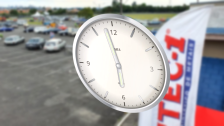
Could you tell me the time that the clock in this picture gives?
5:58
